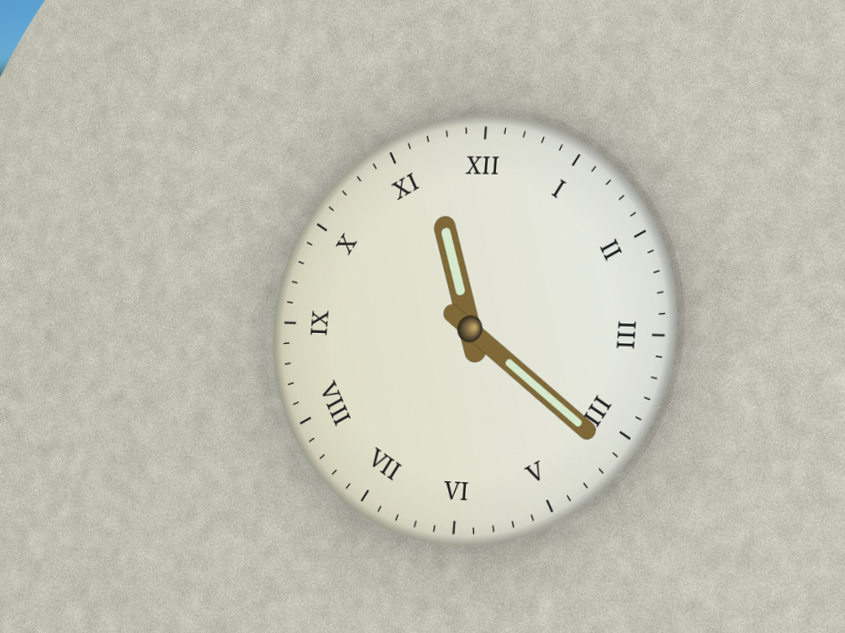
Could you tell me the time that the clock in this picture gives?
11:21
